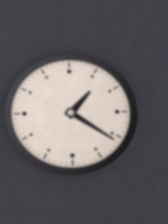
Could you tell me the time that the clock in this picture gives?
1:21
